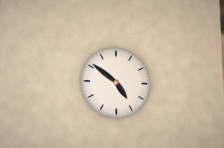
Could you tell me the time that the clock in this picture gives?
4:51
